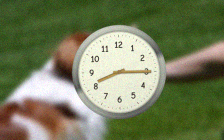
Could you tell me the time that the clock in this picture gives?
8:15
